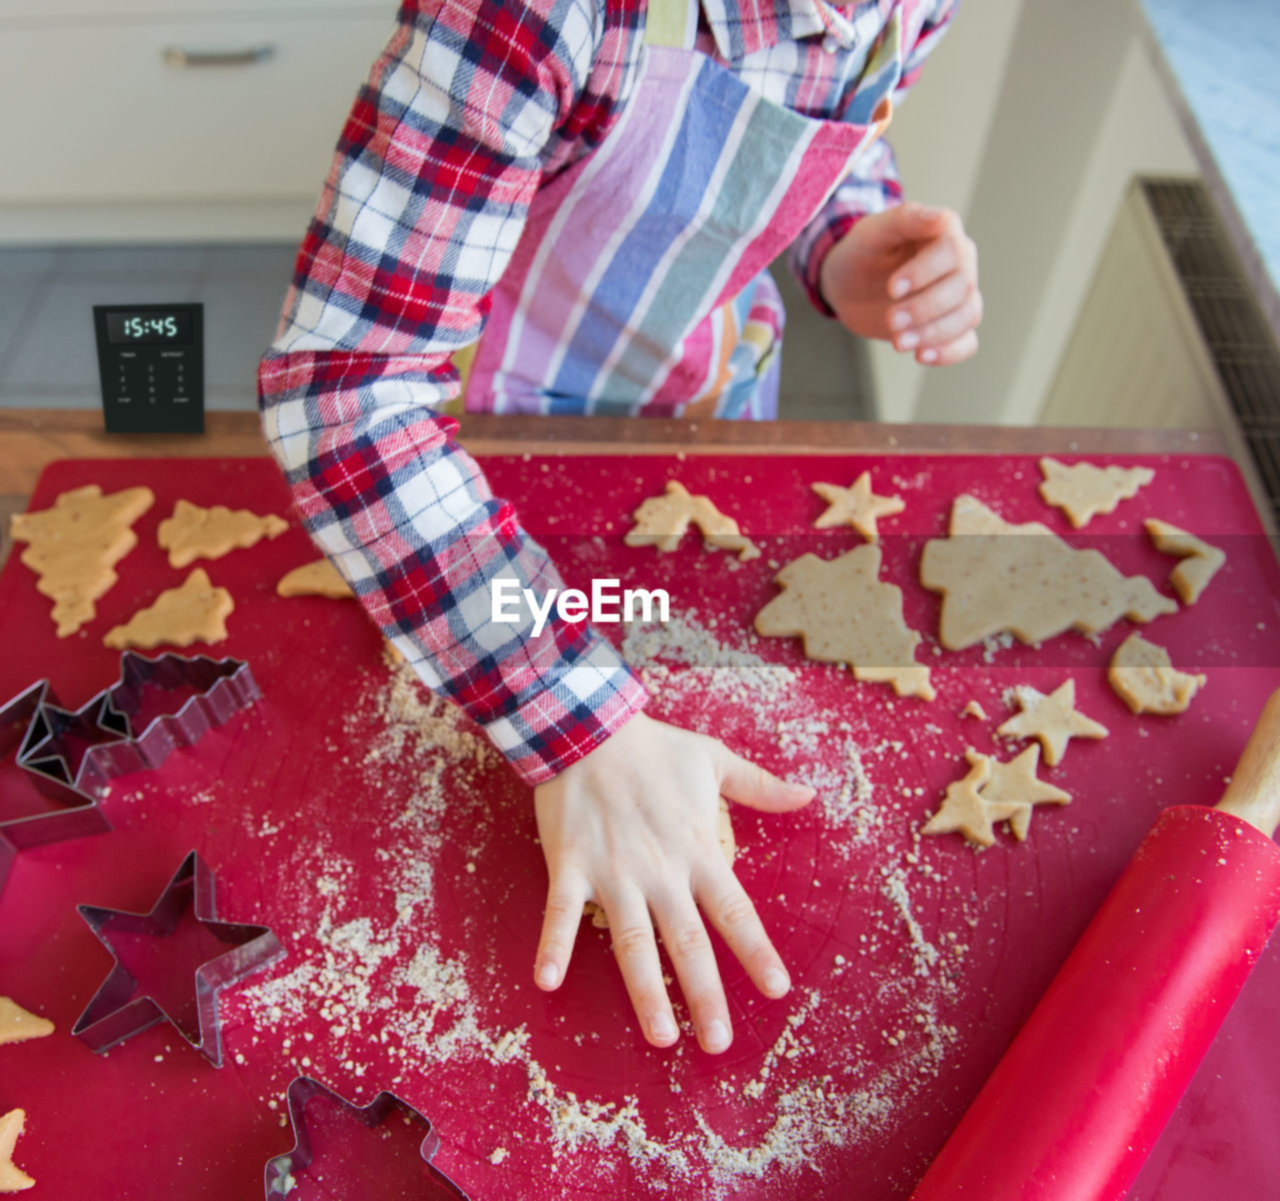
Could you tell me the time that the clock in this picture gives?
15:45
